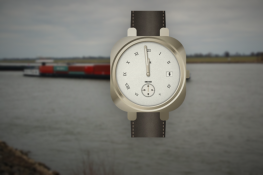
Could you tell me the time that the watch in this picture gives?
11:59
